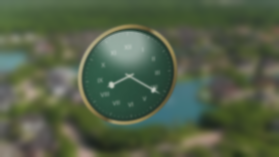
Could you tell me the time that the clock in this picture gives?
8:21
